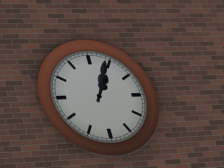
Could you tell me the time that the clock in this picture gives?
1:04
